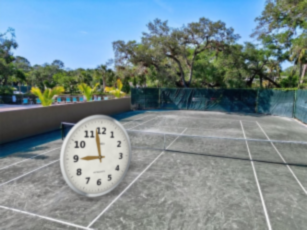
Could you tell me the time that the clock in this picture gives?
8:58
